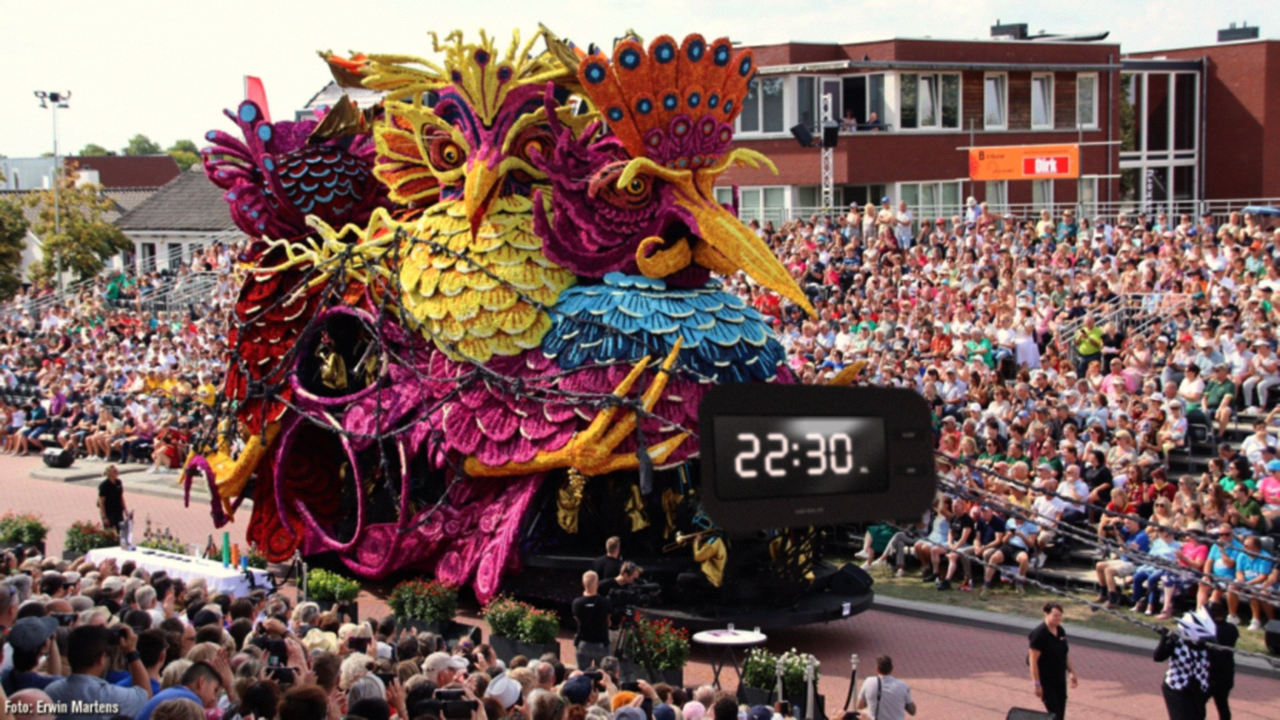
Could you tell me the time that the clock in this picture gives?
22:30
